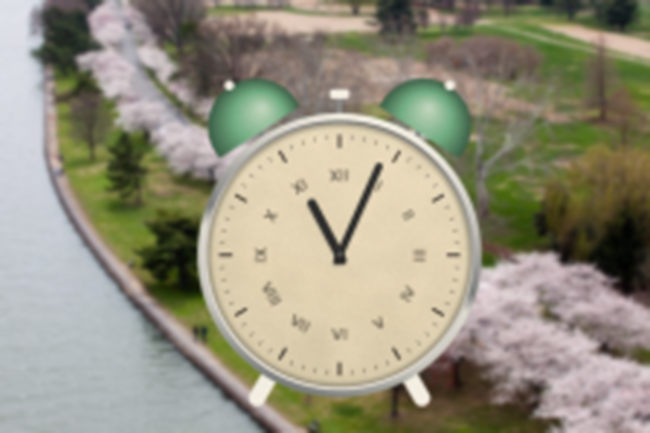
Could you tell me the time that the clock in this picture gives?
11:04
